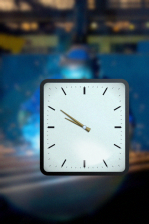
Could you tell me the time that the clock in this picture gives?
9:51
